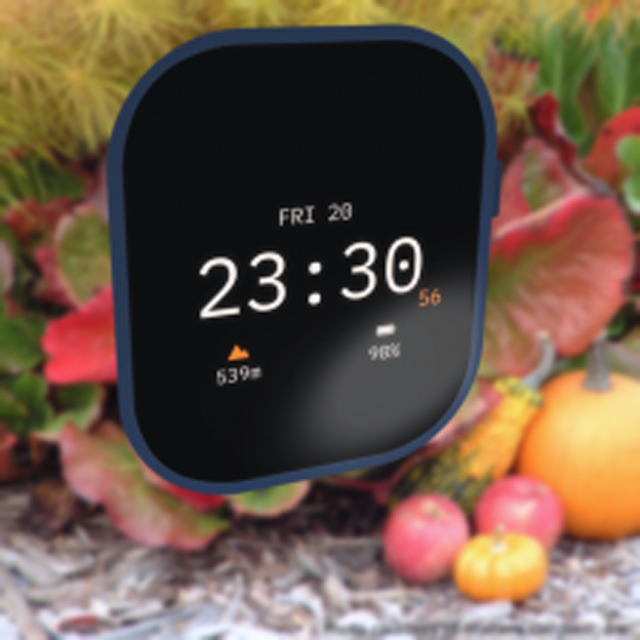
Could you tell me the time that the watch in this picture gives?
23:30:56
